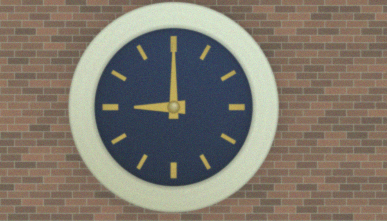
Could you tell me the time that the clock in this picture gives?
9:00
